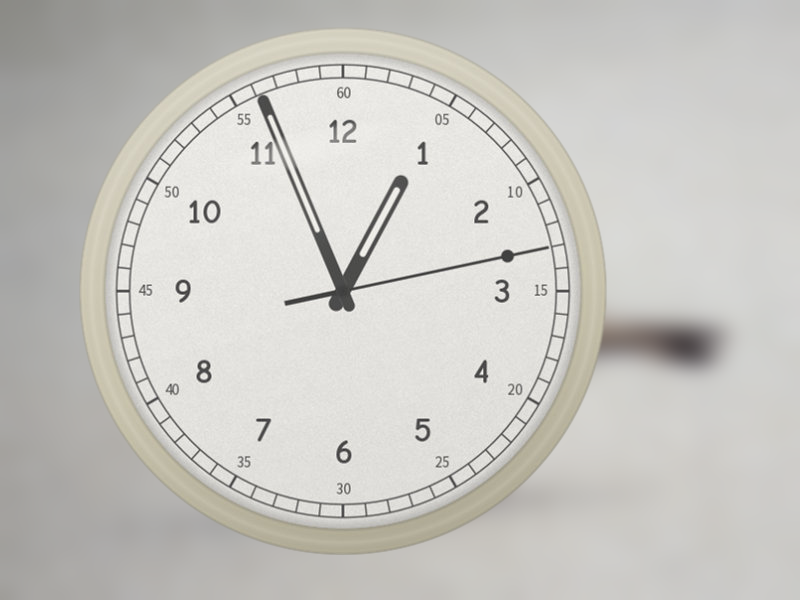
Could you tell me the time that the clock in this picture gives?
12:56:13
